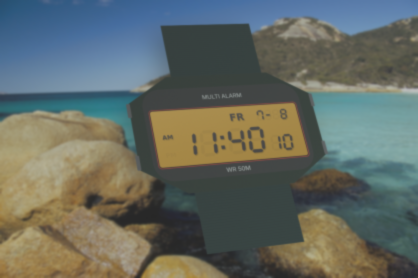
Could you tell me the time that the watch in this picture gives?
11:40:10
